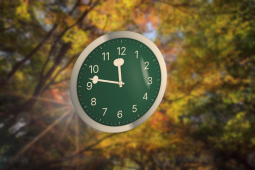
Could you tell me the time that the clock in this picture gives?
11:47
